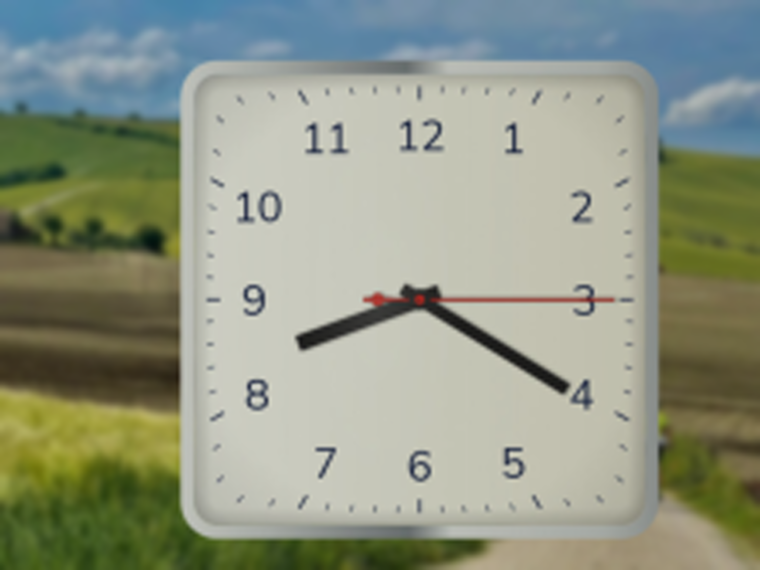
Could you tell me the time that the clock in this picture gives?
8:20:15
